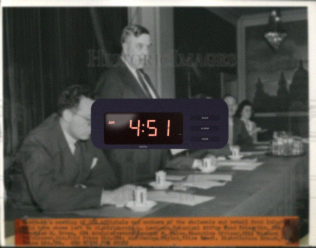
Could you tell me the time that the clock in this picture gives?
4:51
